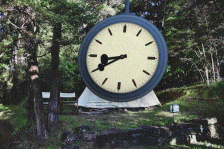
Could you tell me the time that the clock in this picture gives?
8:40
